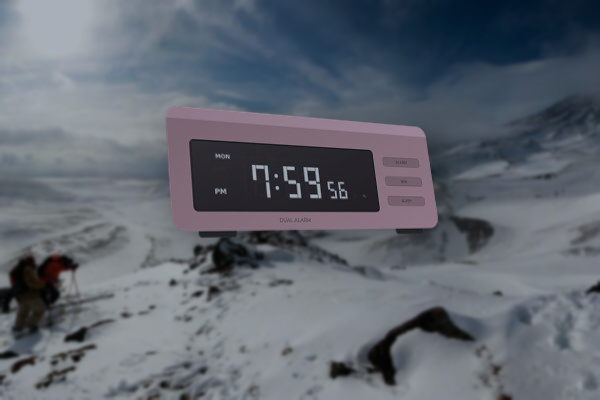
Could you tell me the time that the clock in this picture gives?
7:59:56
